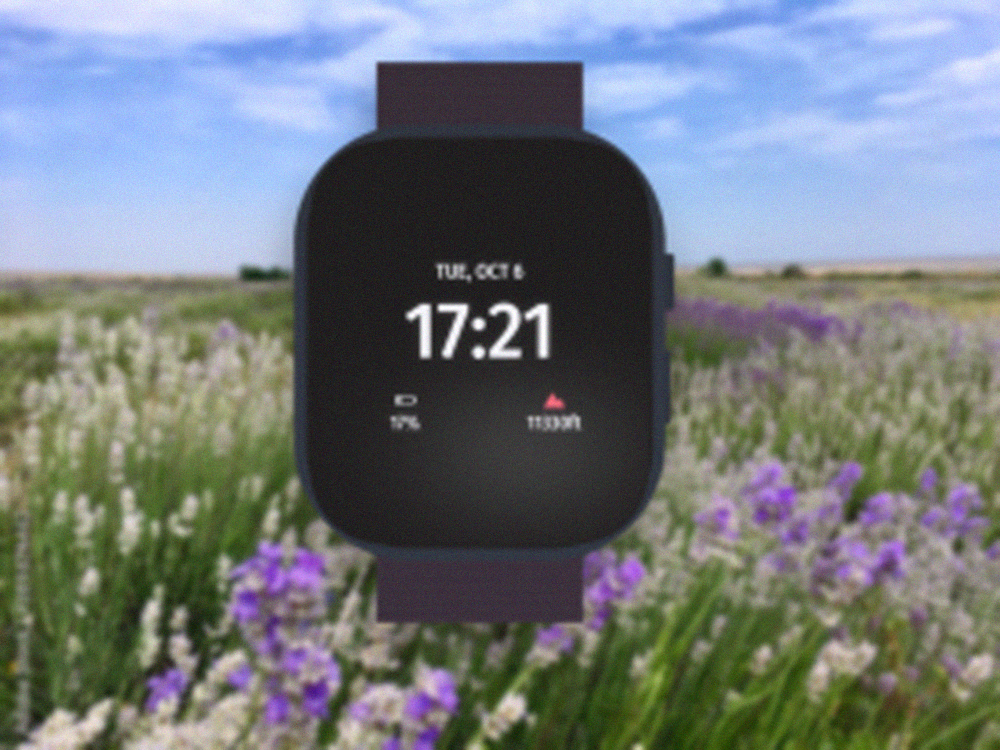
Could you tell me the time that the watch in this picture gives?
17:21
